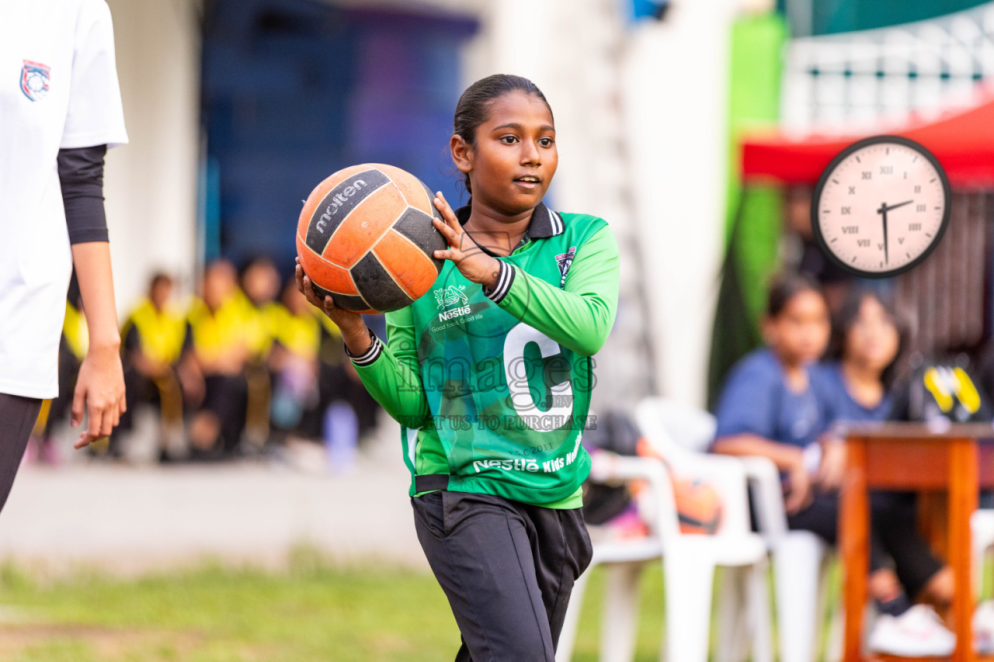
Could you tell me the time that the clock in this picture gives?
2:29
